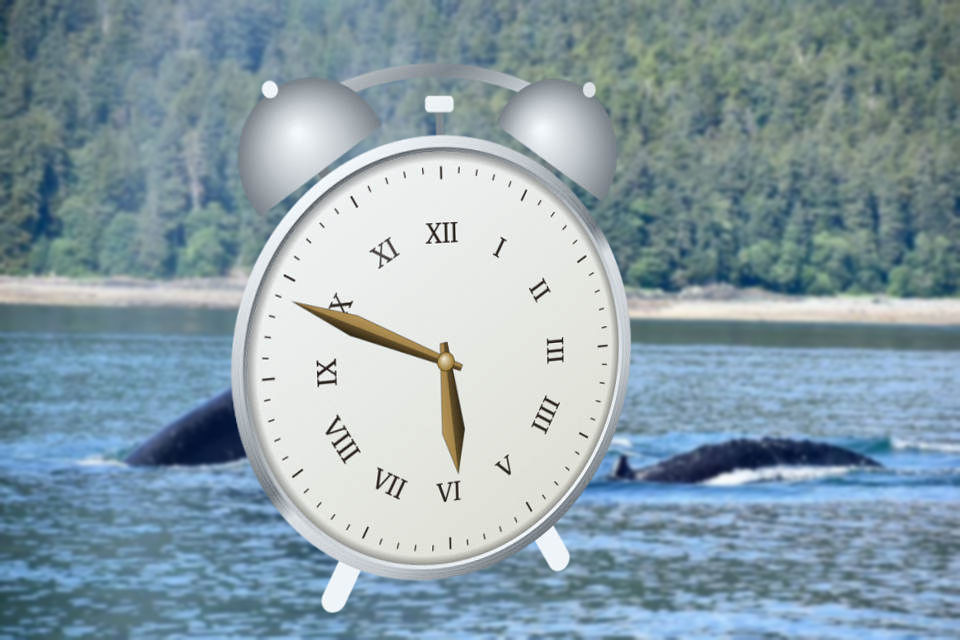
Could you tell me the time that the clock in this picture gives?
5:49
